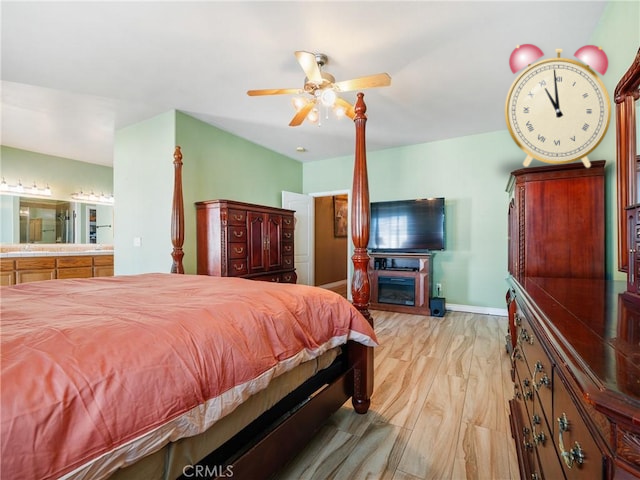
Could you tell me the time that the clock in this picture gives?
10:59
